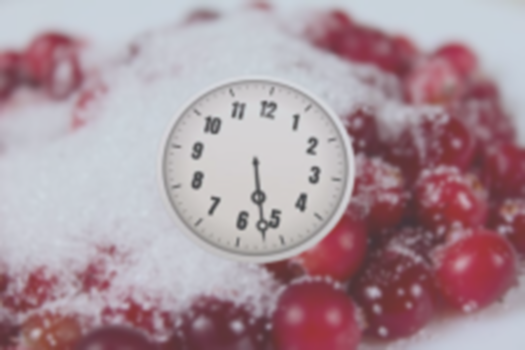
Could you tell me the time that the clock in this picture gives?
5:27
